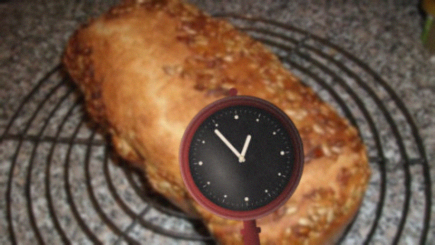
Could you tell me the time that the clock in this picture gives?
12:54
